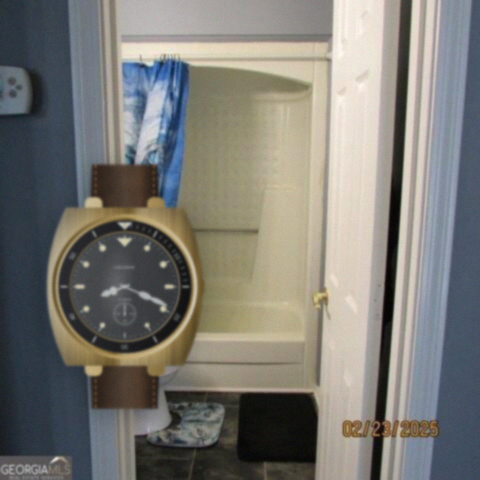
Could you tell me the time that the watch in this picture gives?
8:19
